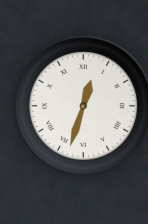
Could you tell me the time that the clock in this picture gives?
12:33
